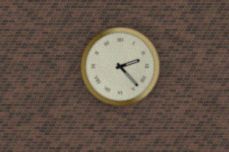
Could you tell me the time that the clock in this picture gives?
2:23
